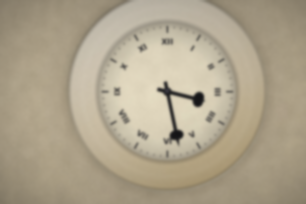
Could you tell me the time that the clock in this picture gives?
3:28
